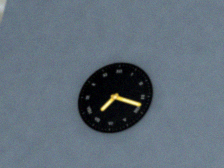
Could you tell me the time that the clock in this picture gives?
7:18
